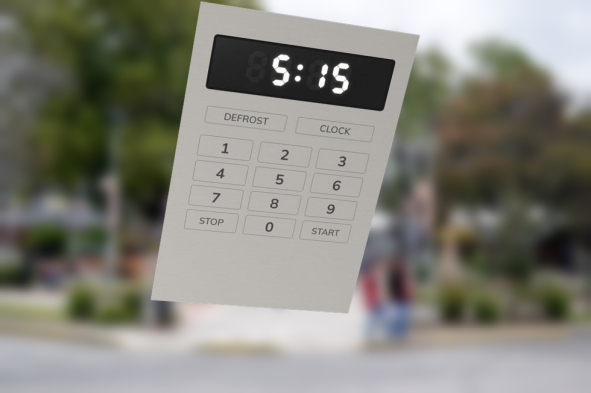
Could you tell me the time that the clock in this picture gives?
5:15
